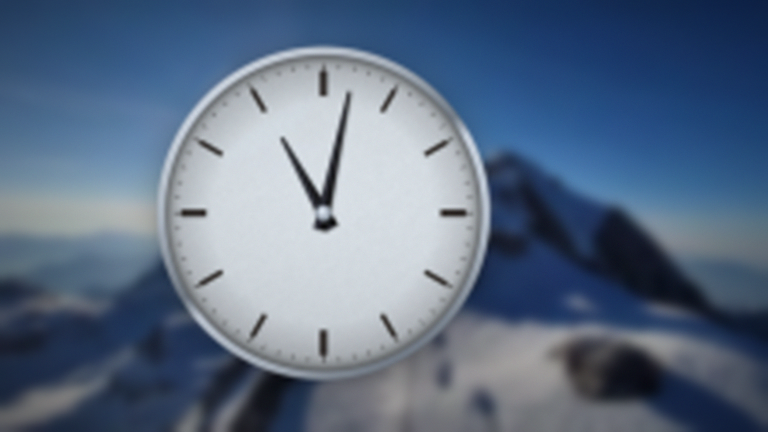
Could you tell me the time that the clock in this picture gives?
11:02
